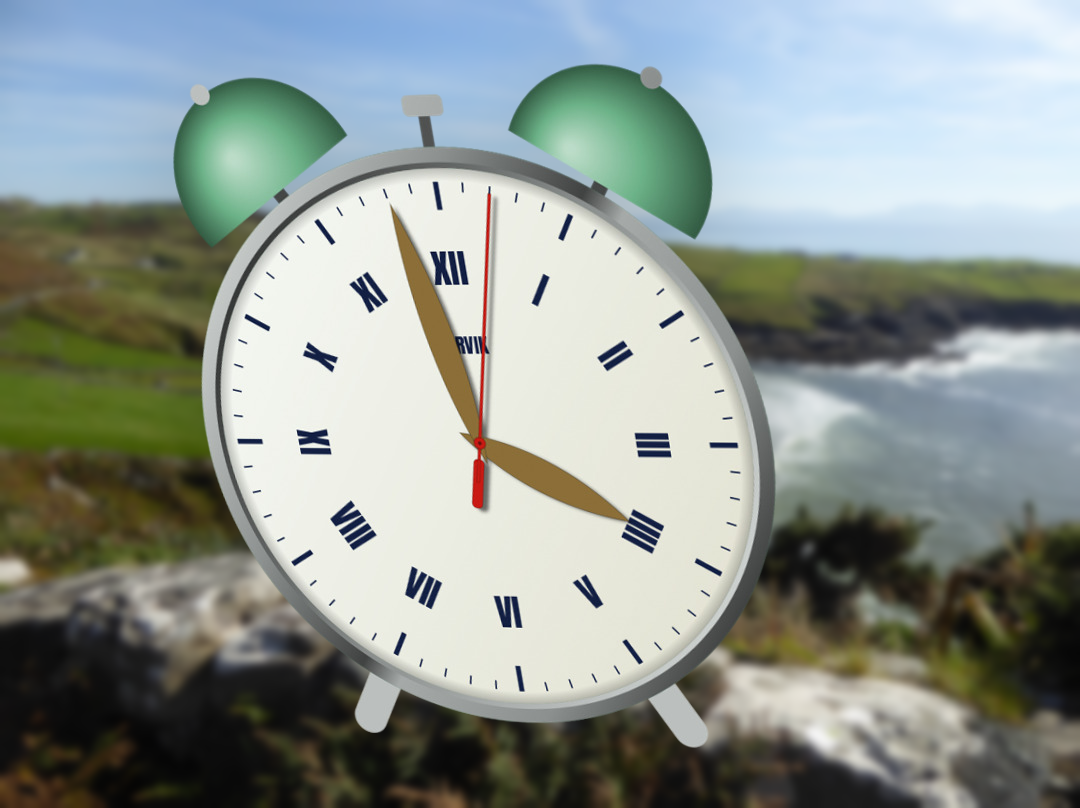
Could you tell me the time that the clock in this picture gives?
3:58:02
